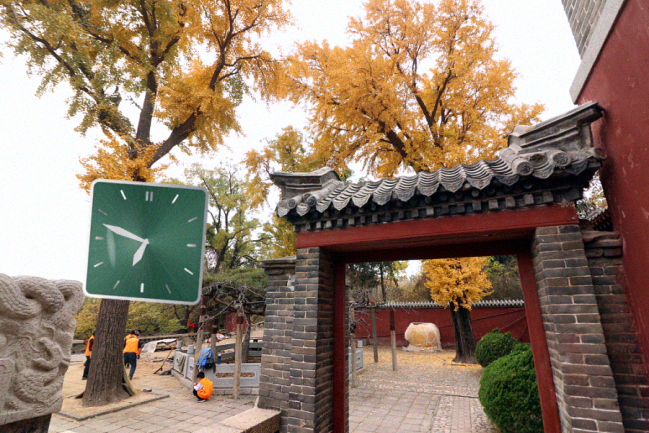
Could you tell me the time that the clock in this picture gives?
6:48
